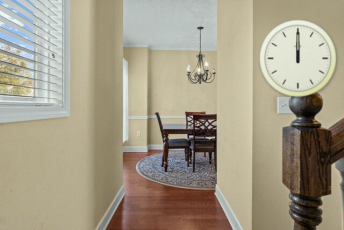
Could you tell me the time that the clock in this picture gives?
12:00
